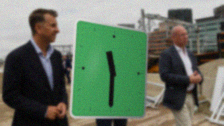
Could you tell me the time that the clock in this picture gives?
11:30
